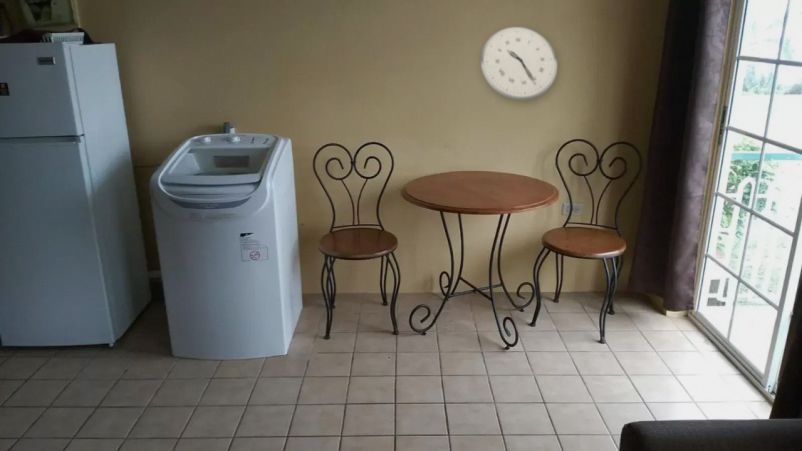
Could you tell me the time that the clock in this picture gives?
10:26
